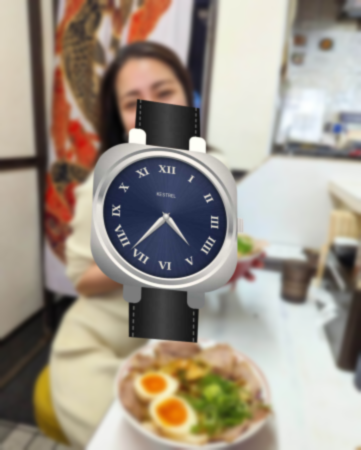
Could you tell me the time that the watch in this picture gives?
4:37
